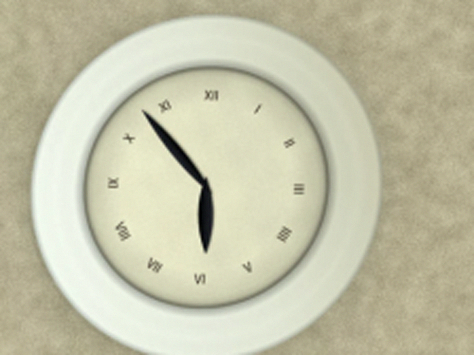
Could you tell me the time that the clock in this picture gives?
5:53
